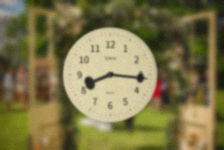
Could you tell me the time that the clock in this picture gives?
8:16
